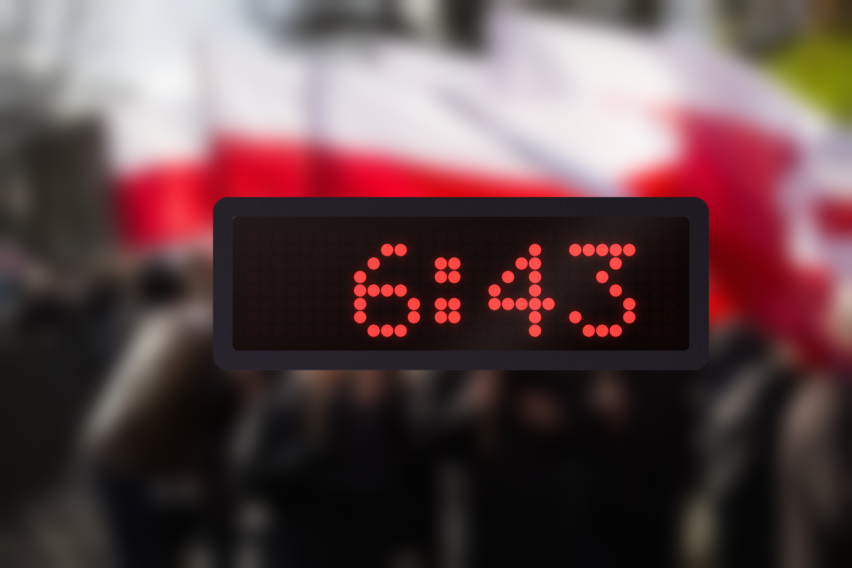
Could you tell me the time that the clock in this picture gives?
6:43
